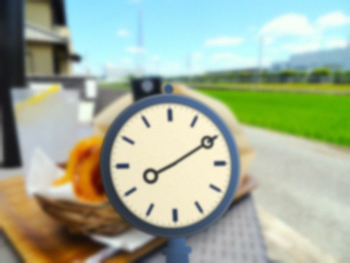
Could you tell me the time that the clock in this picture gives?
8:10
